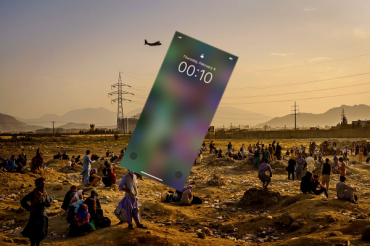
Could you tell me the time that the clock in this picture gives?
0:10
